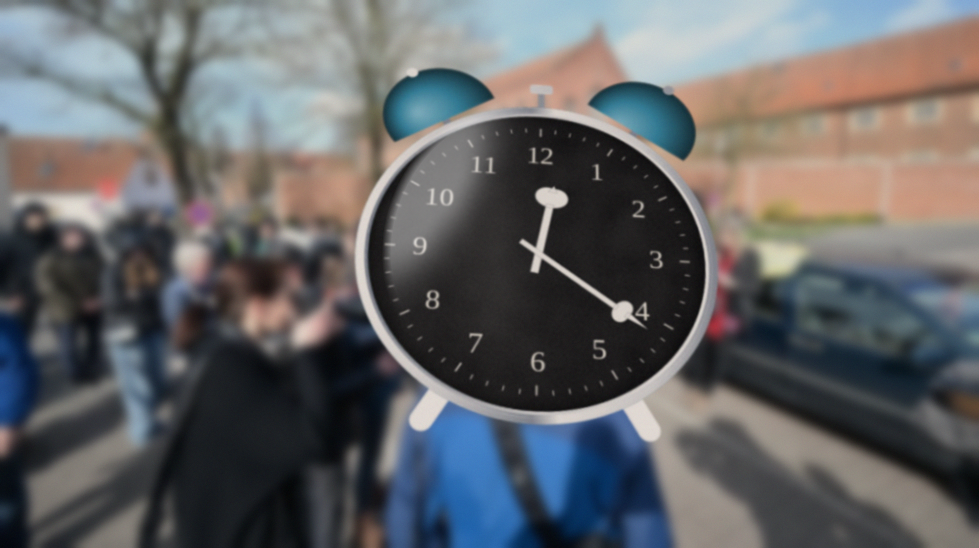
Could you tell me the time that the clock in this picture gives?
12:21
